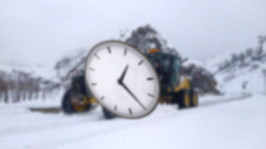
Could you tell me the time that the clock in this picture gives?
1:25
